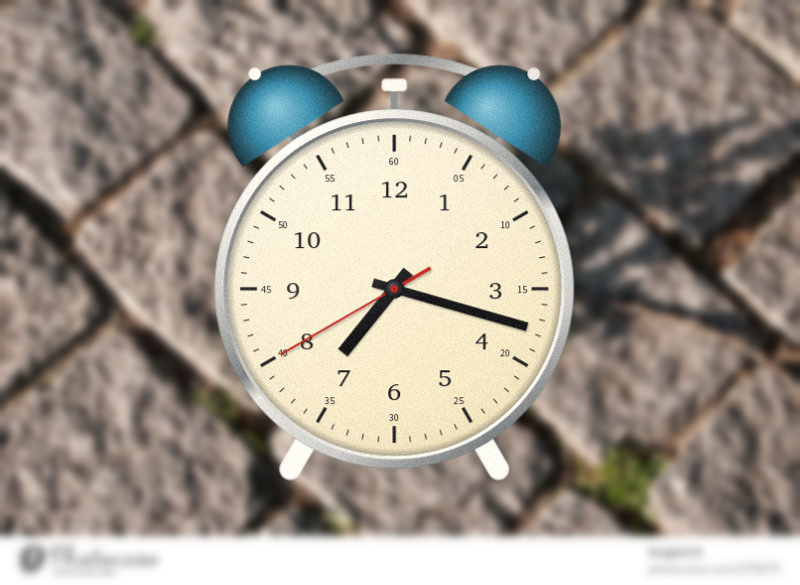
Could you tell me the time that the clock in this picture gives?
7:17:40
